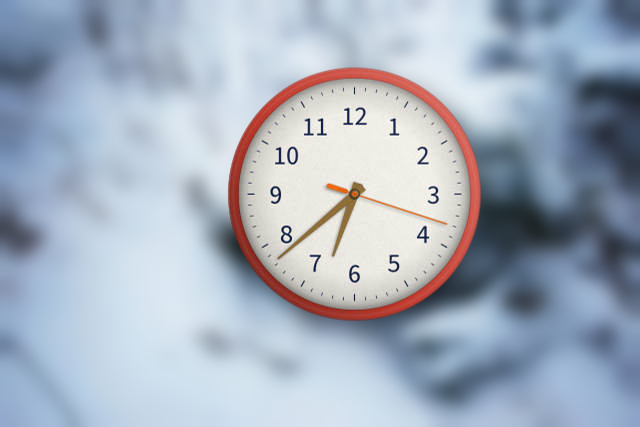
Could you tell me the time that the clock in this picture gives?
6:38:18
